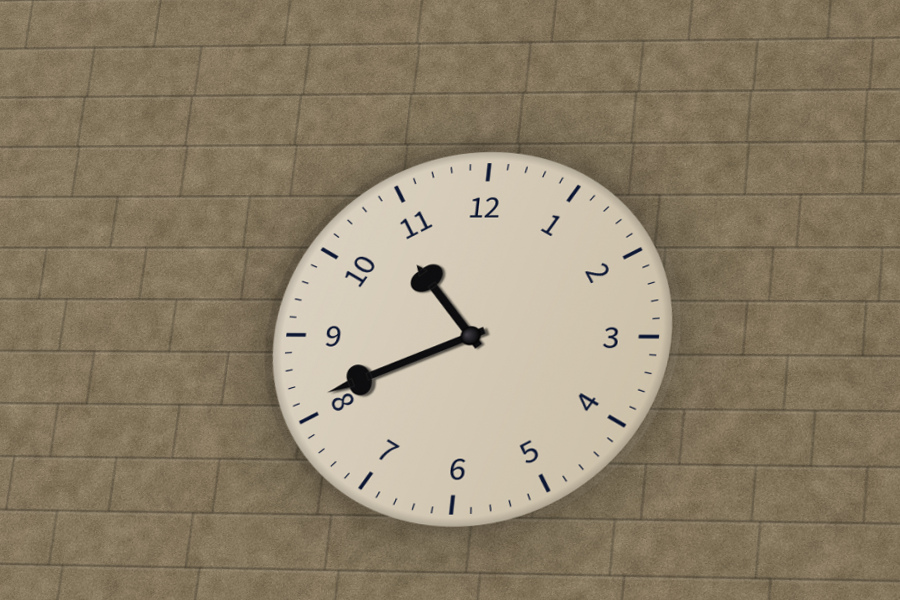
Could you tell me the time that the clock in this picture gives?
10:41
